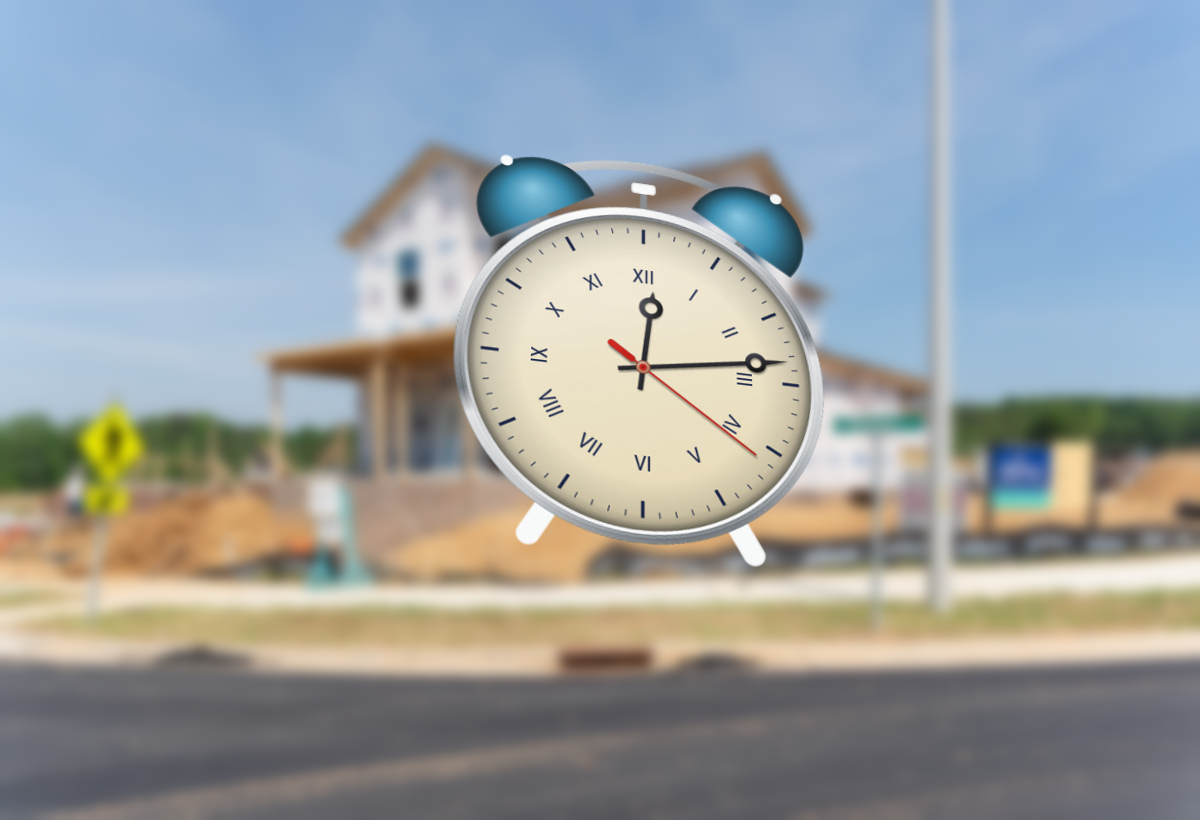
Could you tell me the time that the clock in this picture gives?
12:13:21
